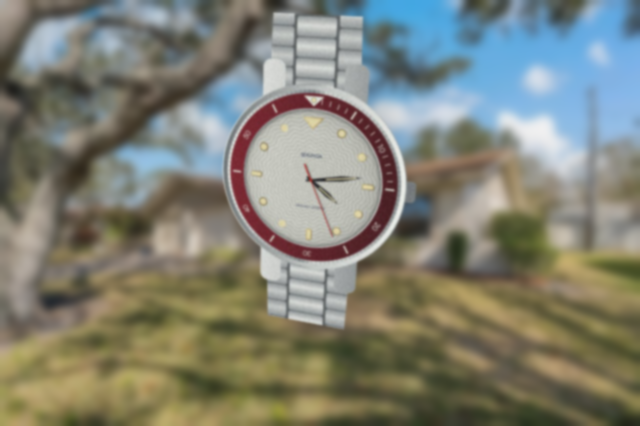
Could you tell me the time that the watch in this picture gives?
4:13:26
